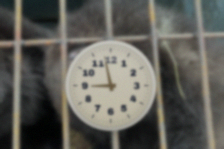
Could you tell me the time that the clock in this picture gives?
8:58
